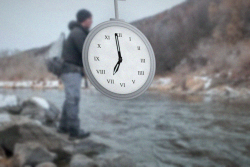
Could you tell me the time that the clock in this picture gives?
6:59
